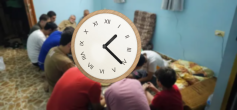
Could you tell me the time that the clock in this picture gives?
1:21
